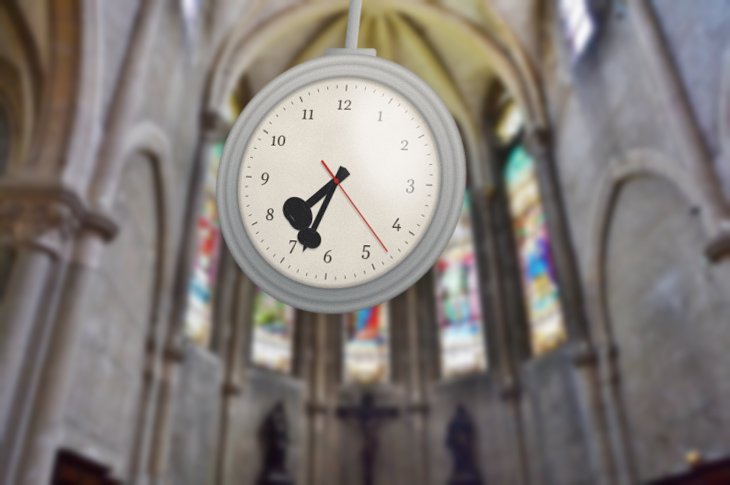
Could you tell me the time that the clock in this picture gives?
7:33:23
